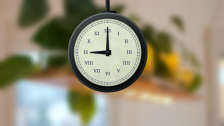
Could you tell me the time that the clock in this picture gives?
9:00
